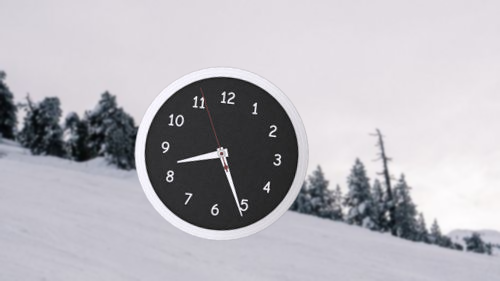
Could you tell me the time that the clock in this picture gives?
8:25:56
